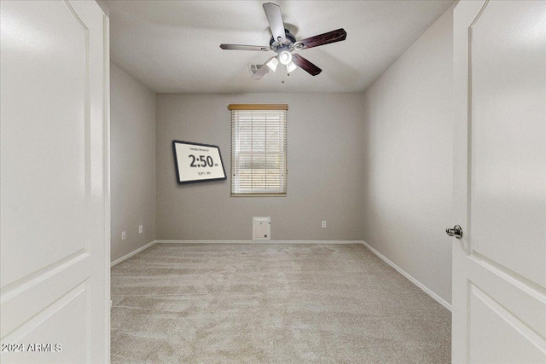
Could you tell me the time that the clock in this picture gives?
2:50
